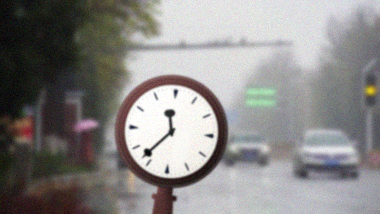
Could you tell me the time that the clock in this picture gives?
11:37
